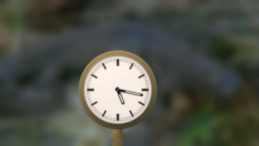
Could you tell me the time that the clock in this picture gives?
5:17
